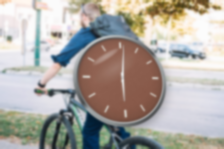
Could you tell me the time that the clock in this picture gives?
6:01
